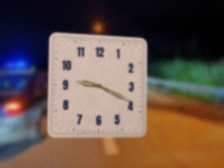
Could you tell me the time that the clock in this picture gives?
9:19
